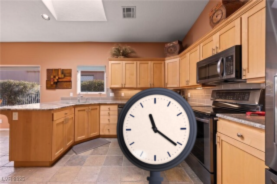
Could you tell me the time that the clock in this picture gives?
11:21
